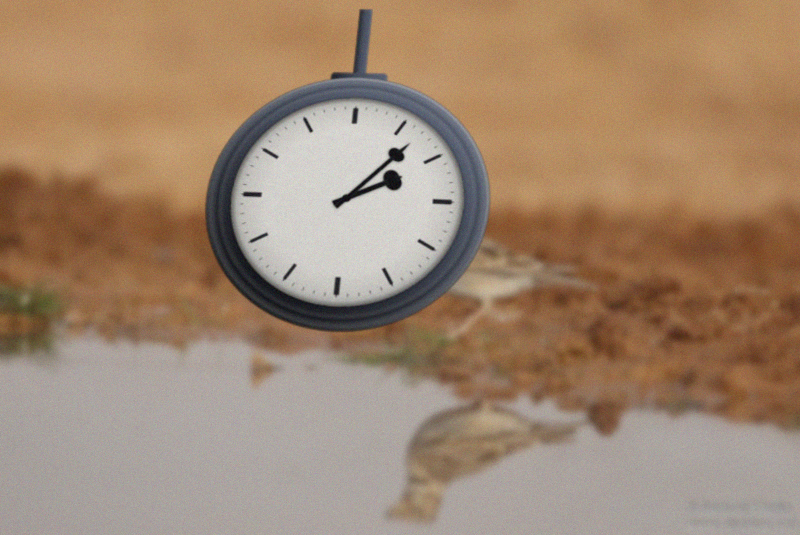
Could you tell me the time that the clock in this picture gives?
2:07
